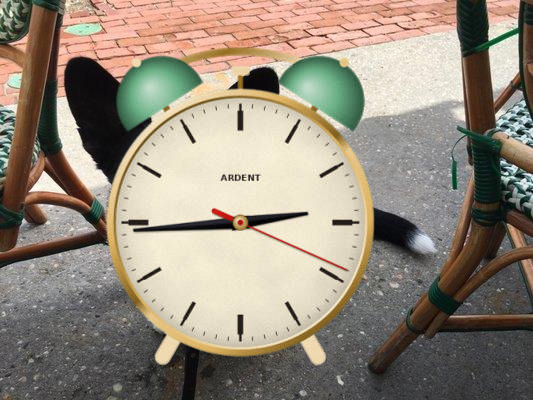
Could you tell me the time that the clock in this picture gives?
2:44:19
